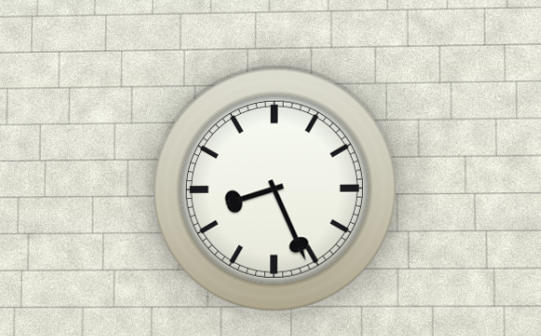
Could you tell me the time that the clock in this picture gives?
8:26
